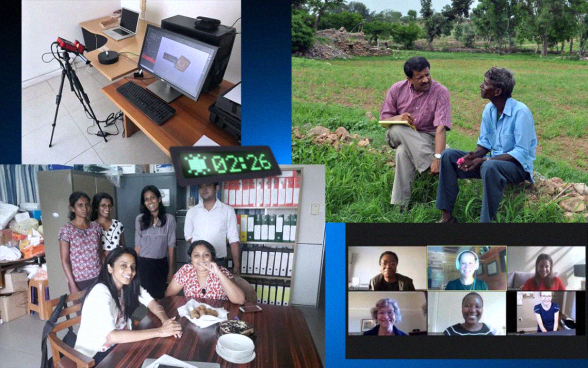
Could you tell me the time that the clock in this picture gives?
2:26
